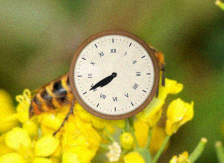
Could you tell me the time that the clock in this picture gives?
7:40
